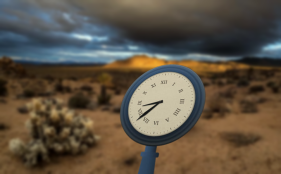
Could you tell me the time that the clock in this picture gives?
8:38
